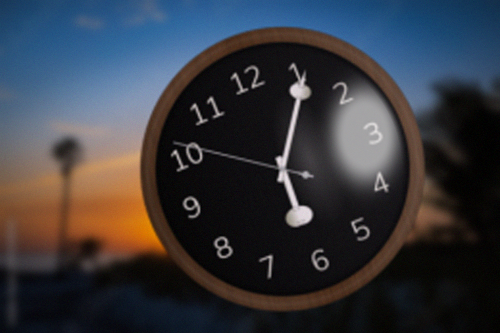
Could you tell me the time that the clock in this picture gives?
6:05:51
